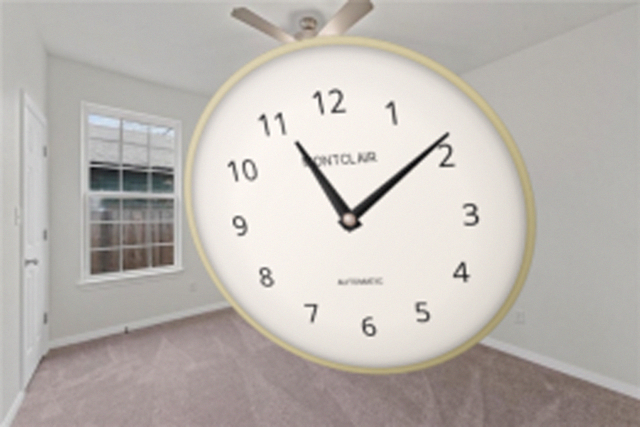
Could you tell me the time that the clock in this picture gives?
11:09
